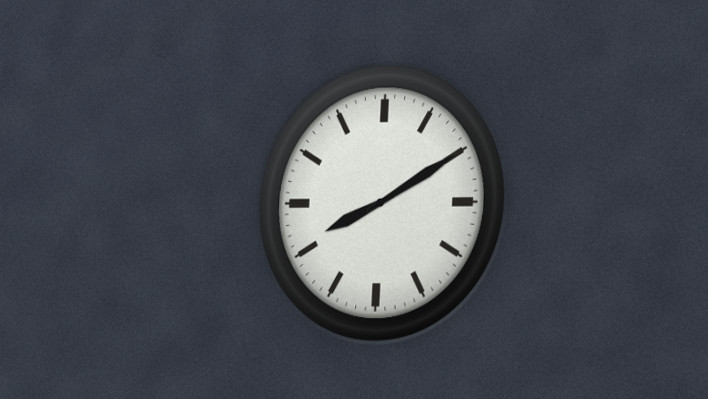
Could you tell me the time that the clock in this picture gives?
8:10
